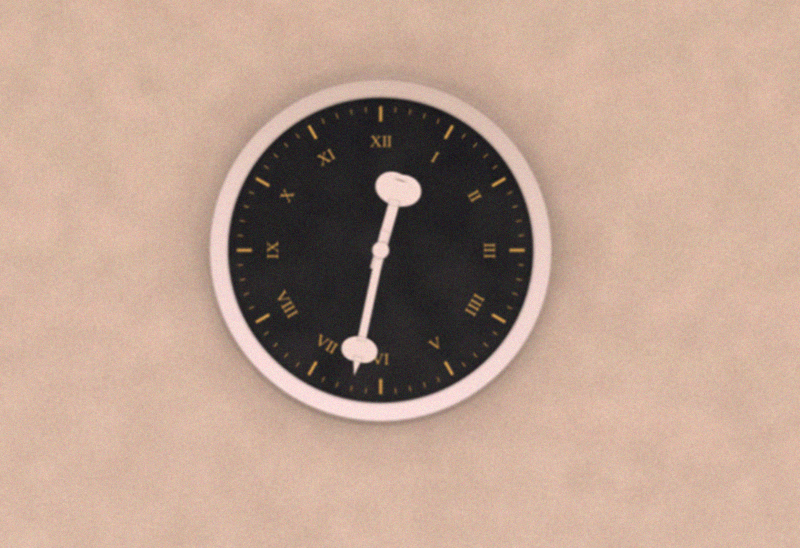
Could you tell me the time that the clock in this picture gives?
12:32
